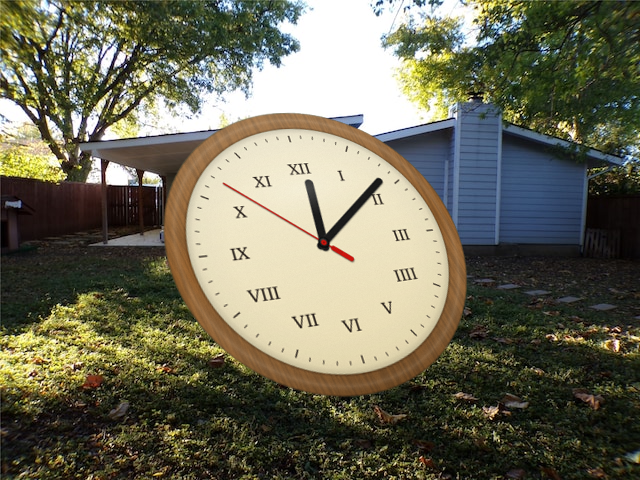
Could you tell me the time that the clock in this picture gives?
12:08:52
